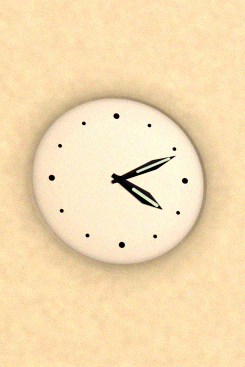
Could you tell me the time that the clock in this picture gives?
4:11
